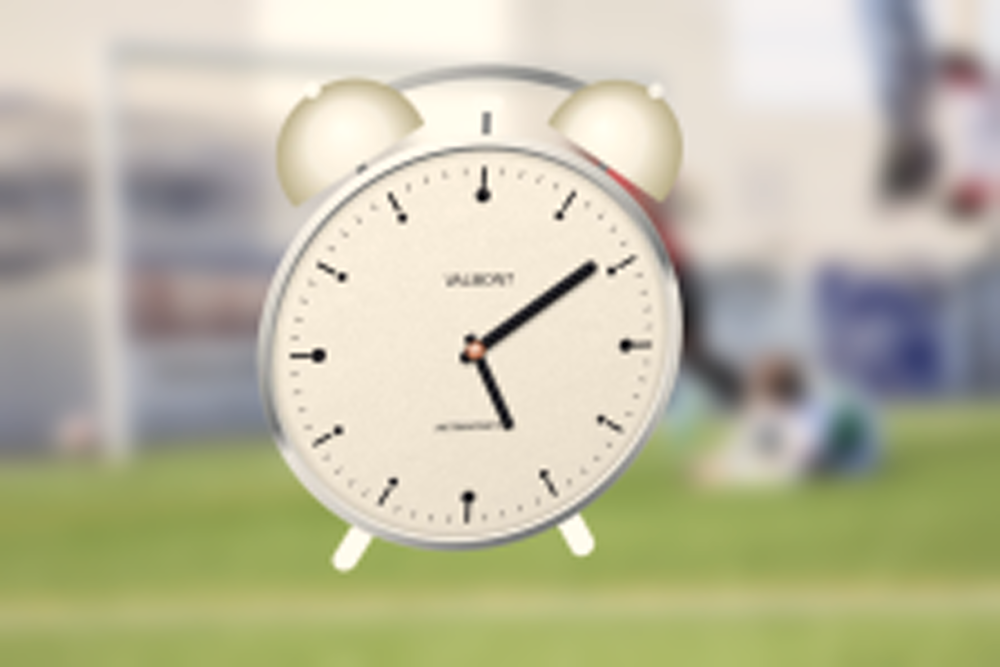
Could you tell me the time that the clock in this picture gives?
5:09
